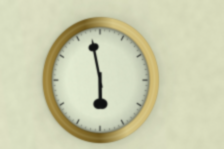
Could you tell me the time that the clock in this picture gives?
5:58
